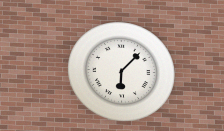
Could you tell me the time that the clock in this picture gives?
6:07
